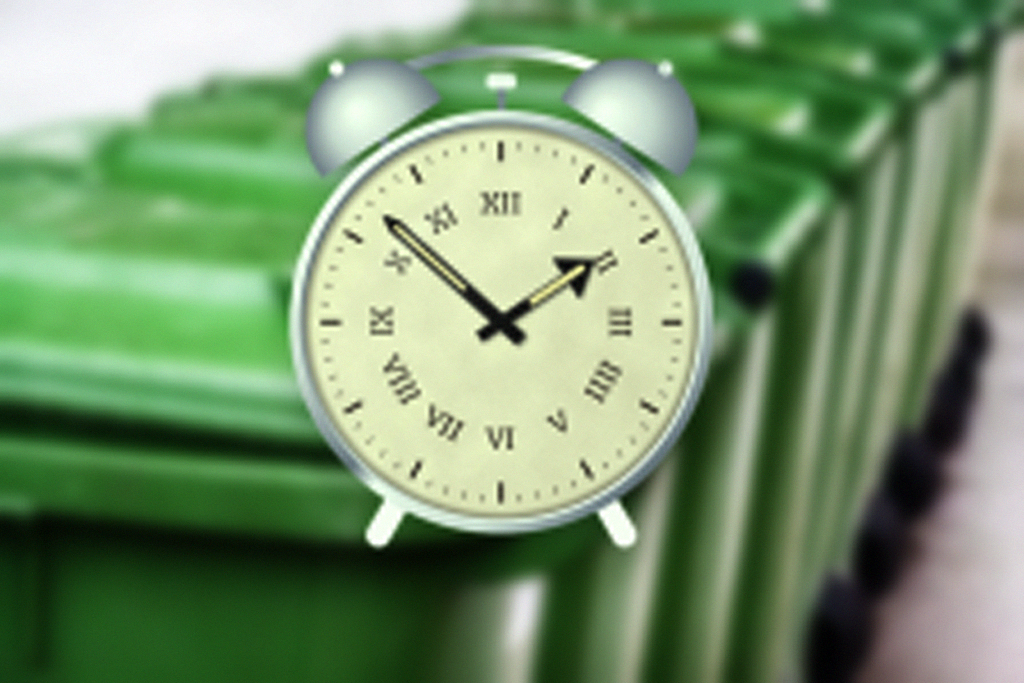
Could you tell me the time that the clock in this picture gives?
1:52
